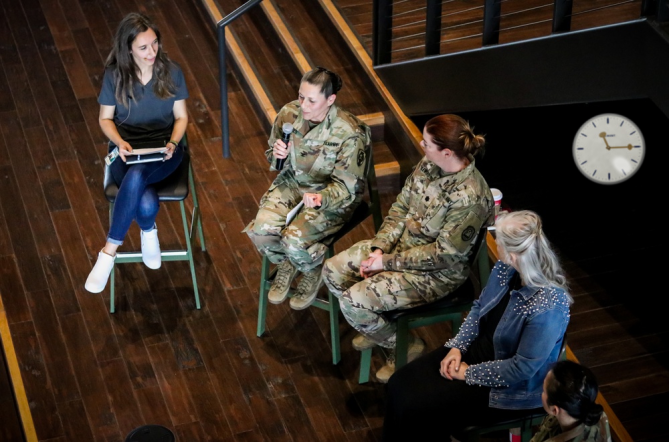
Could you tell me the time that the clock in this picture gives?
11:15
